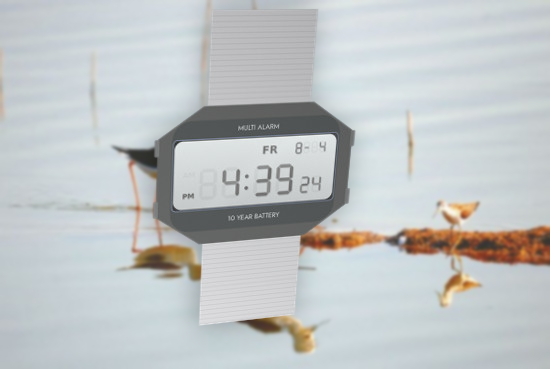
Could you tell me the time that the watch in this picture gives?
4:39:24
